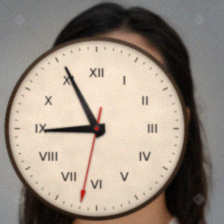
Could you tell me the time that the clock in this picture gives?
8:55:32
